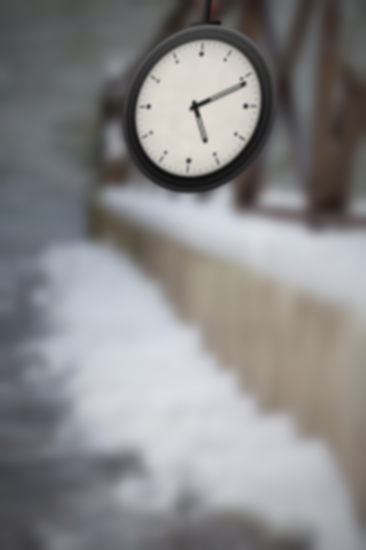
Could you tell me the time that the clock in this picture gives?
5:11
